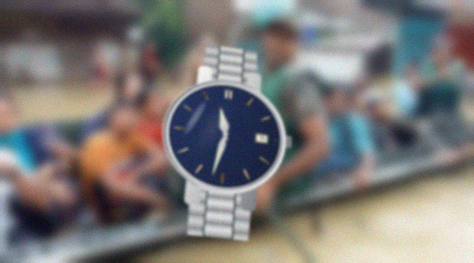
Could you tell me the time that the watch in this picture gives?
11:32
